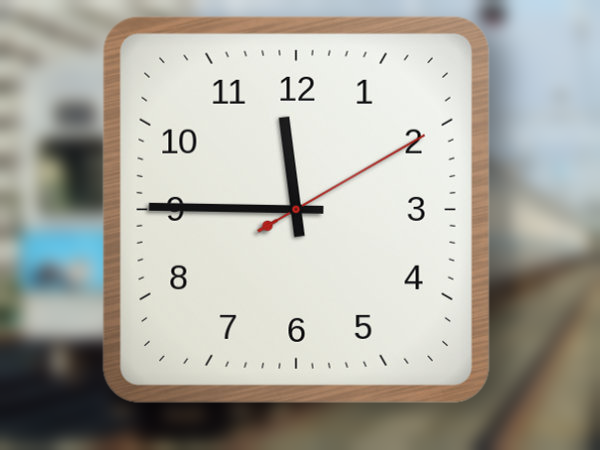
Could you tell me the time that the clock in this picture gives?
11:45:10
